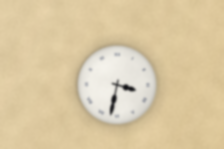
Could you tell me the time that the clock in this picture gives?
3:32
